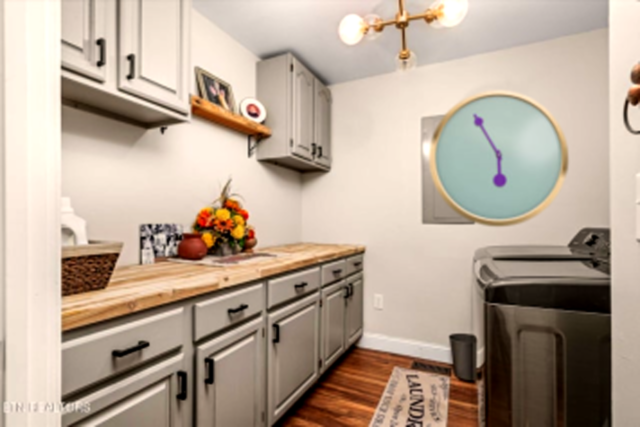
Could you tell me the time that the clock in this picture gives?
5:55
